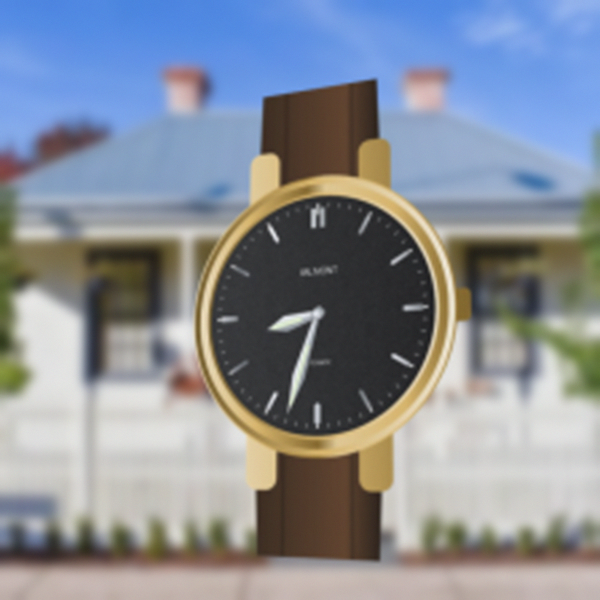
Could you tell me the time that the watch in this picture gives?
8:33
